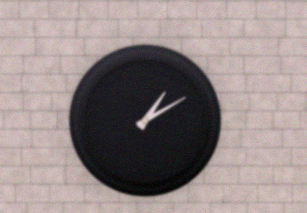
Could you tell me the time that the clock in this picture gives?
1:10
